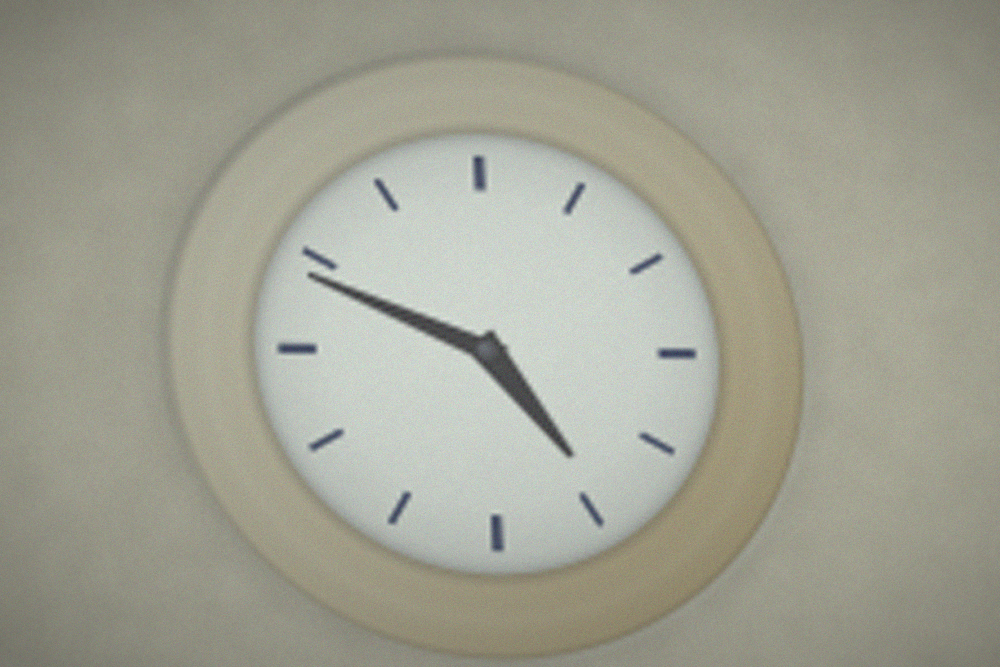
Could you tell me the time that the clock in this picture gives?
4:49
